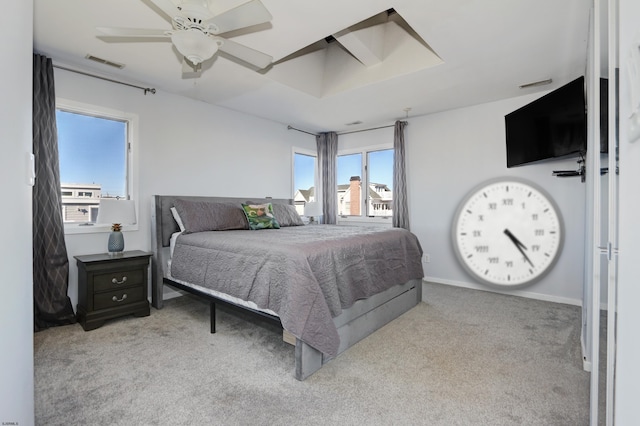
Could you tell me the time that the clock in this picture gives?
4:24
